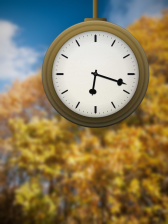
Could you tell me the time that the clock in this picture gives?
6:18
